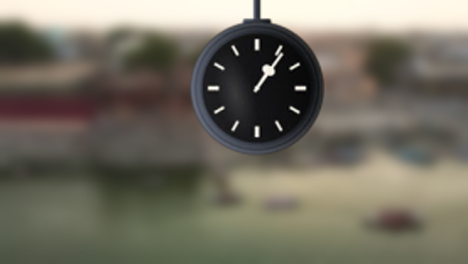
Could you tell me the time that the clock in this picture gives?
1:06
